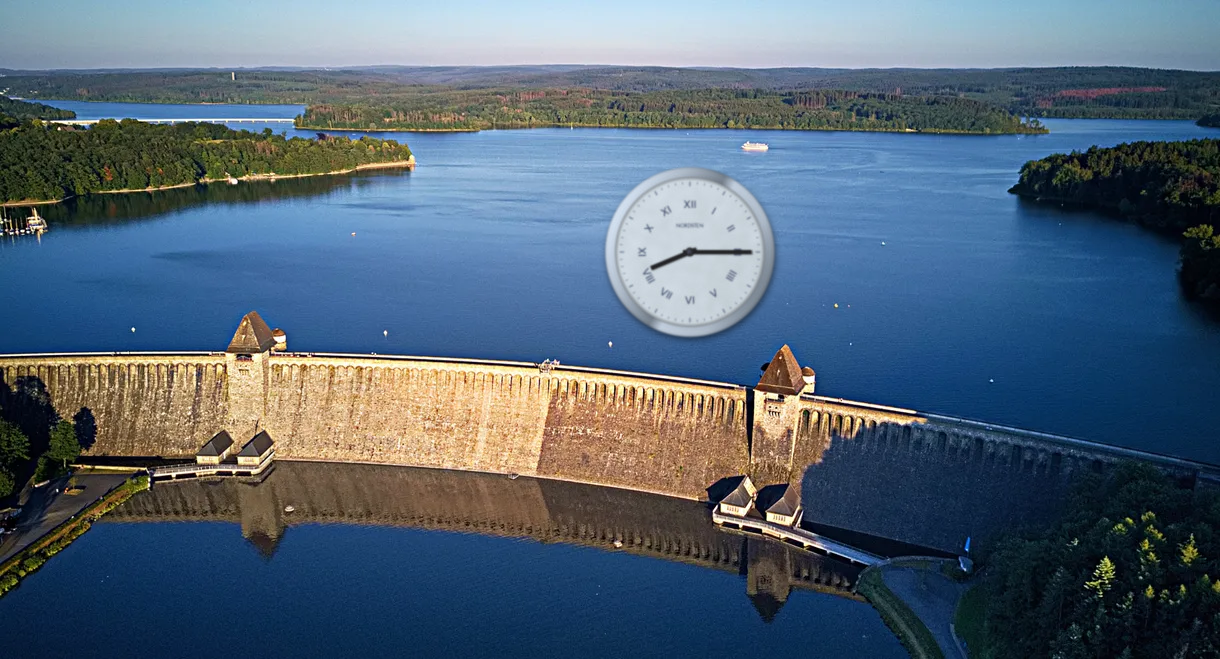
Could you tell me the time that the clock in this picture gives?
8:15
